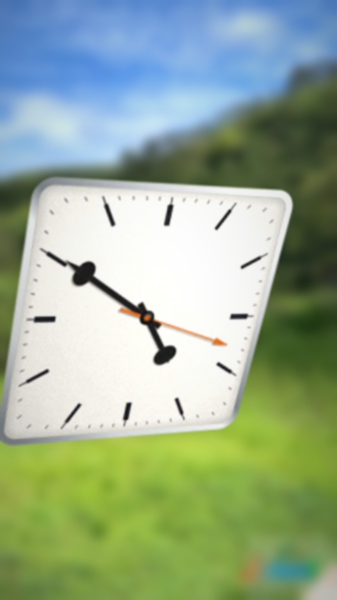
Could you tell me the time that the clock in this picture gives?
4:50:18
